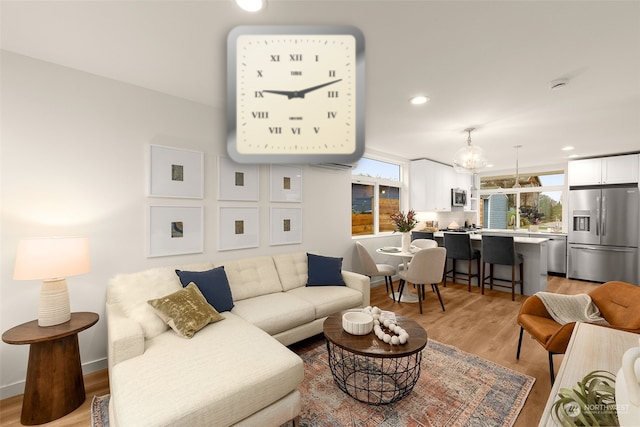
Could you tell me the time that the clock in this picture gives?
9:12
